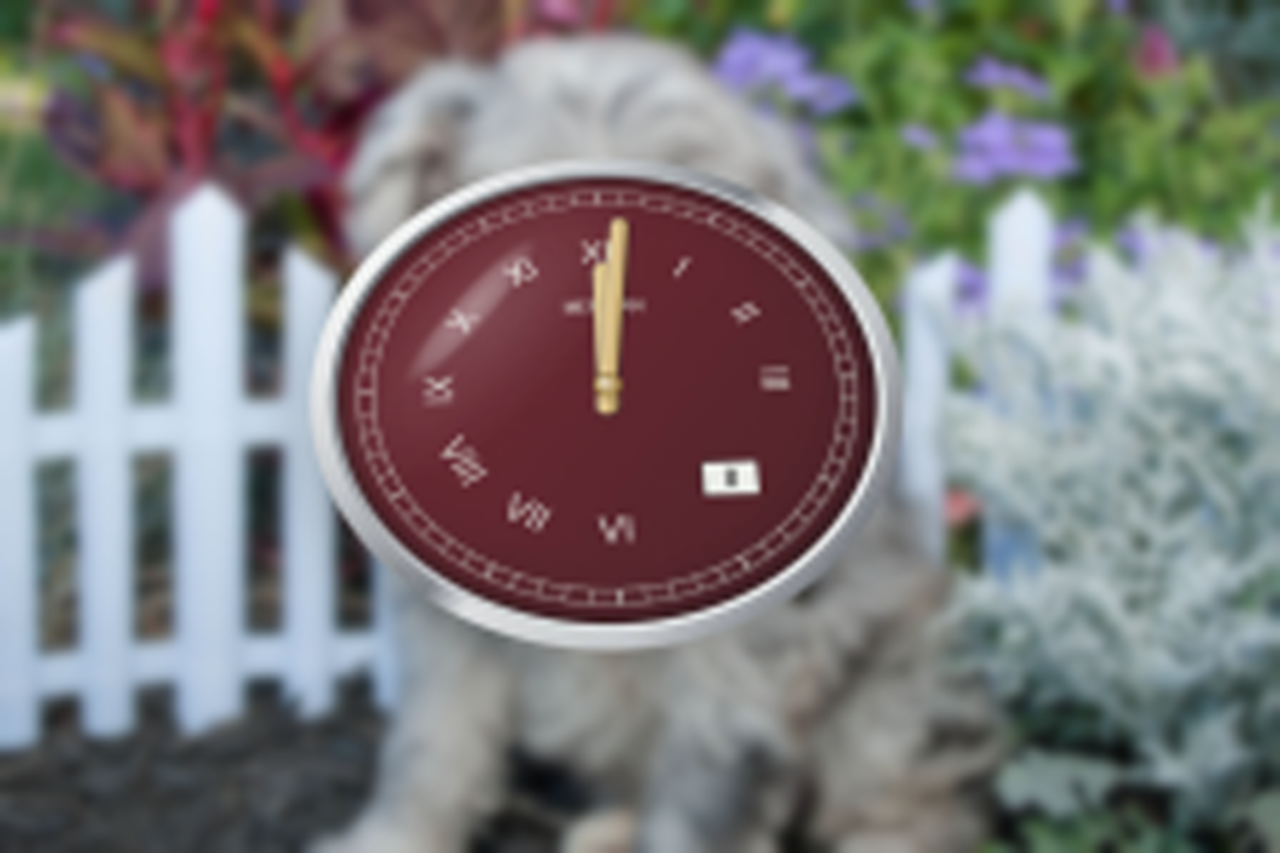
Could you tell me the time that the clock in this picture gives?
12:01
